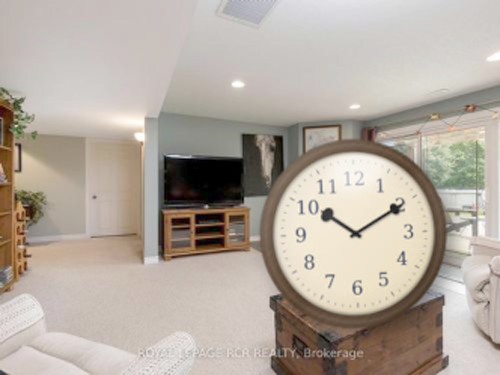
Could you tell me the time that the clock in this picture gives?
10:10
